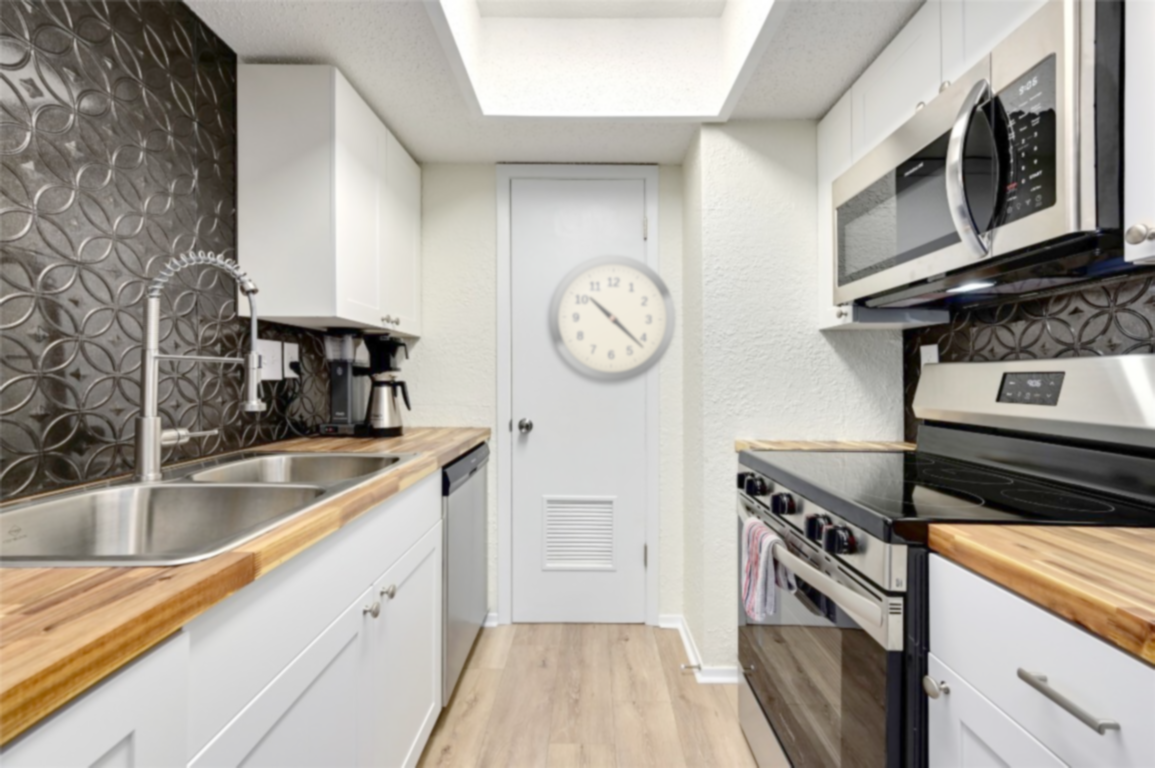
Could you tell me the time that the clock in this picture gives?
10:22
